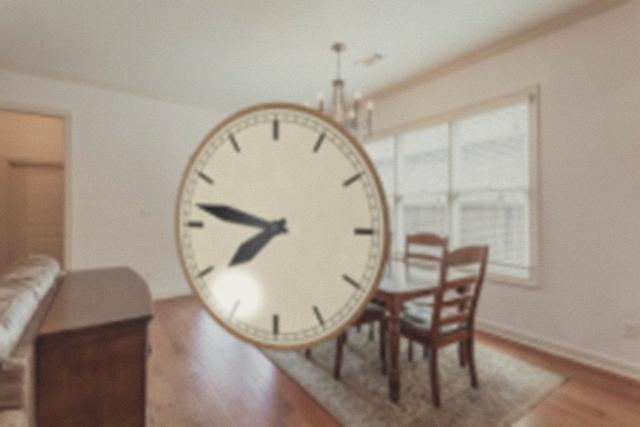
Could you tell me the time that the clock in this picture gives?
7:47
